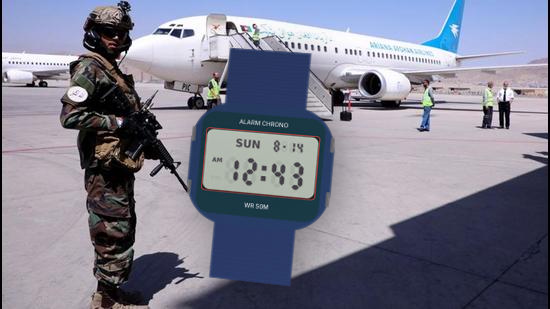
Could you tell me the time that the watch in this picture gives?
12:43
